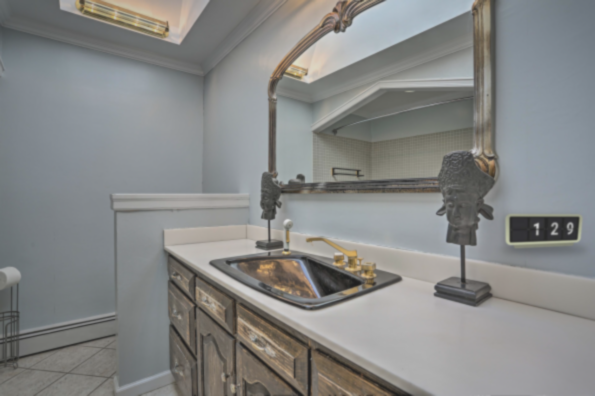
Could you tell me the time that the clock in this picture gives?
1:29
